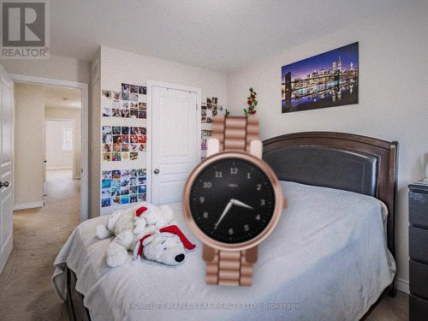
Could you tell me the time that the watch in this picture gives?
3:35
